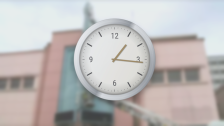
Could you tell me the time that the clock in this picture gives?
1:16
